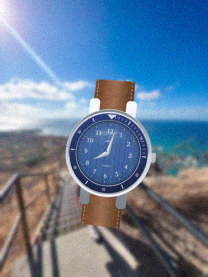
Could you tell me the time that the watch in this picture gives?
8:02
